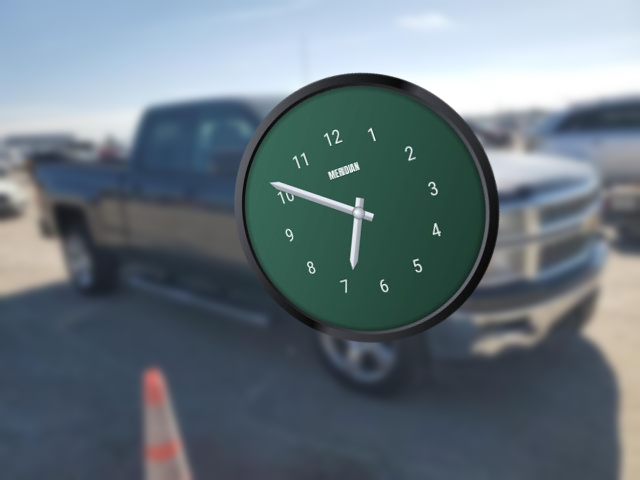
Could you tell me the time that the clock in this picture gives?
6:51
